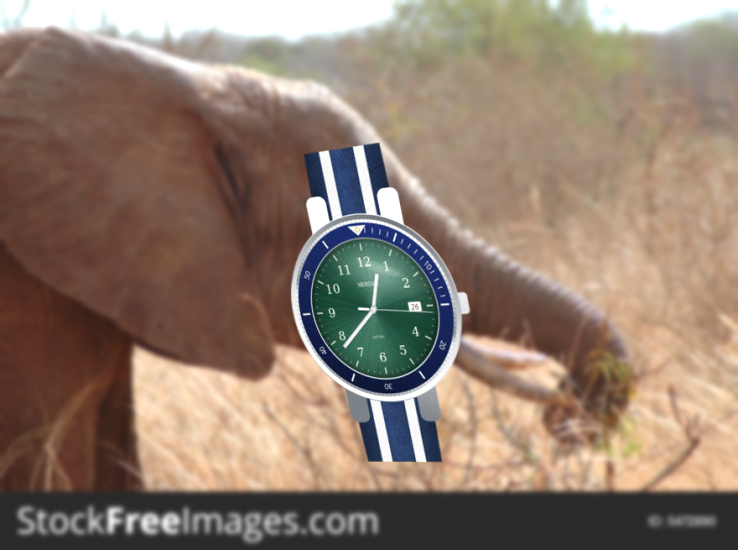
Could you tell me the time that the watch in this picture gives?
12:38:16
